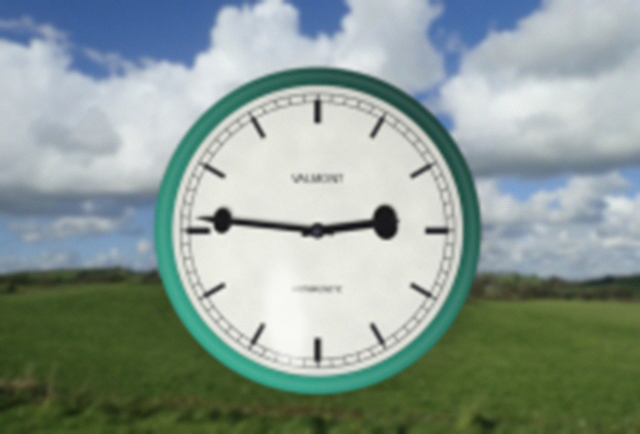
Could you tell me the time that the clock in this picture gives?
2:46
